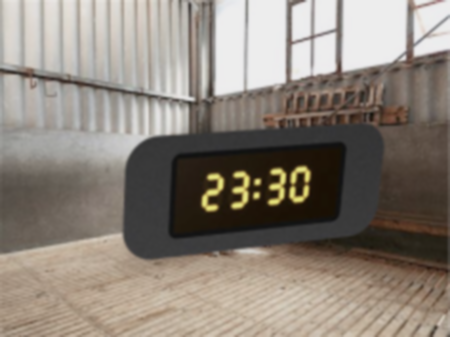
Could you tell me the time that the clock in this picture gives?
23:30
